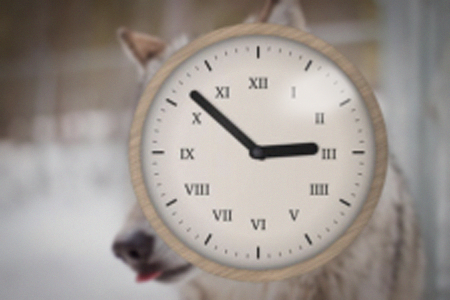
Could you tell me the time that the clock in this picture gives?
2:52
